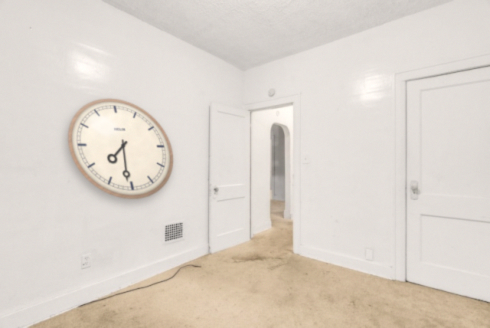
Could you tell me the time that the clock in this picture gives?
7:31
